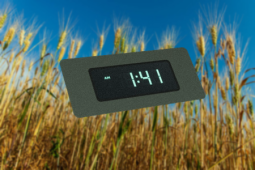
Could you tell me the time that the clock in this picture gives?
1:41
